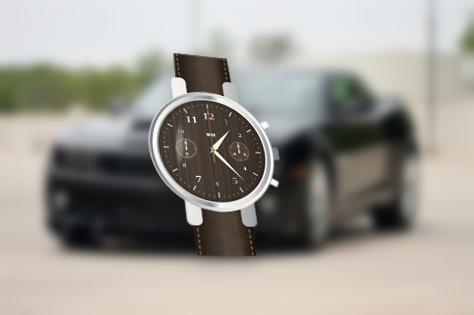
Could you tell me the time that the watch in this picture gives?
1:23
